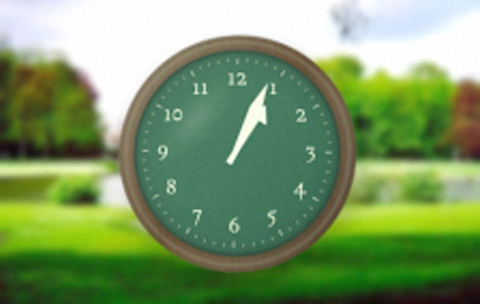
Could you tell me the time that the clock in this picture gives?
1:04
